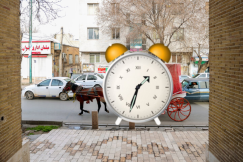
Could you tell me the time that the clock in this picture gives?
1:33
